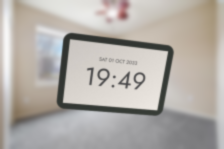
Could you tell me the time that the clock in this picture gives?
19:49
